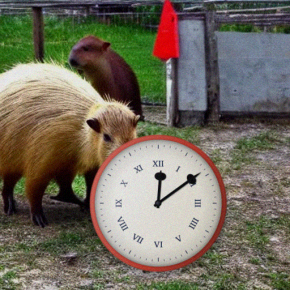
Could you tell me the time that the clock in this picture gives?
12:09
